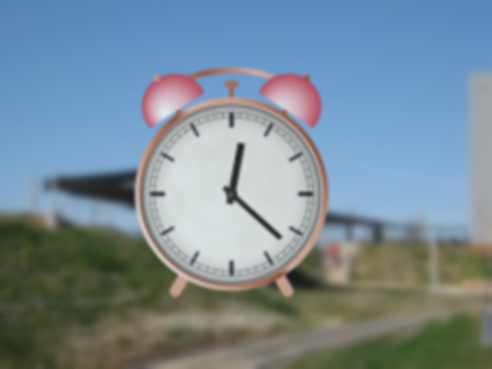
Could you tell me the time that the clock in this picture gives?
12:22
